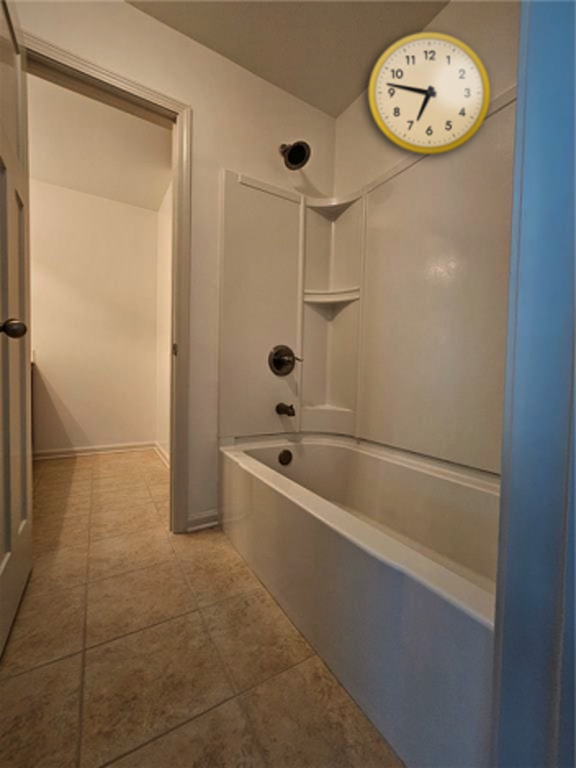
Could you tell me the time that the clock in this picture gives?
6:47
